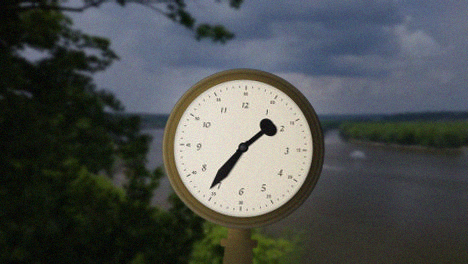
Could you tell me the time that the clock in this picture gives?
1:36
